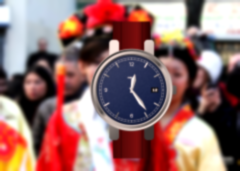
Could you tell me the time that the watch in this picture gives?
12:24
